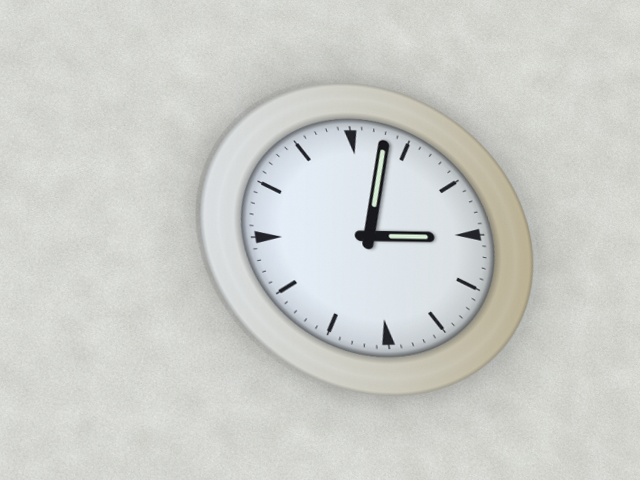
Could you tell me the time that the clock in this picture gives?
3:03
